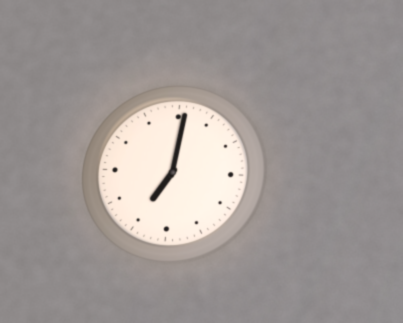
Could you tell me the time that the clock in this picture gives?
7:01
